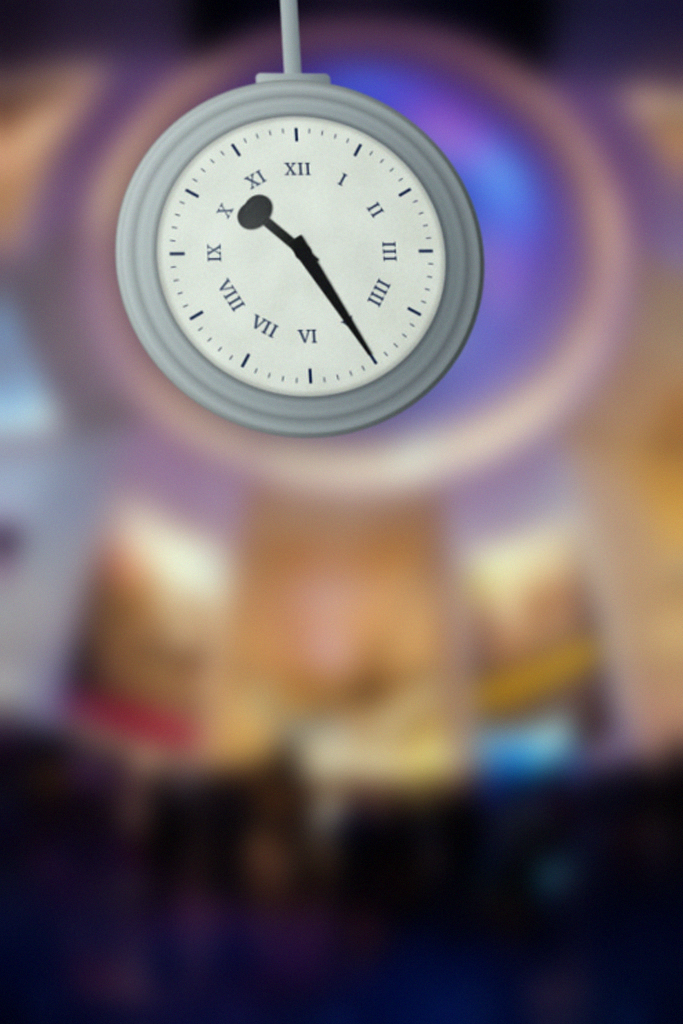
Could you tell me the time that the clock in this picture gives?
10:25
